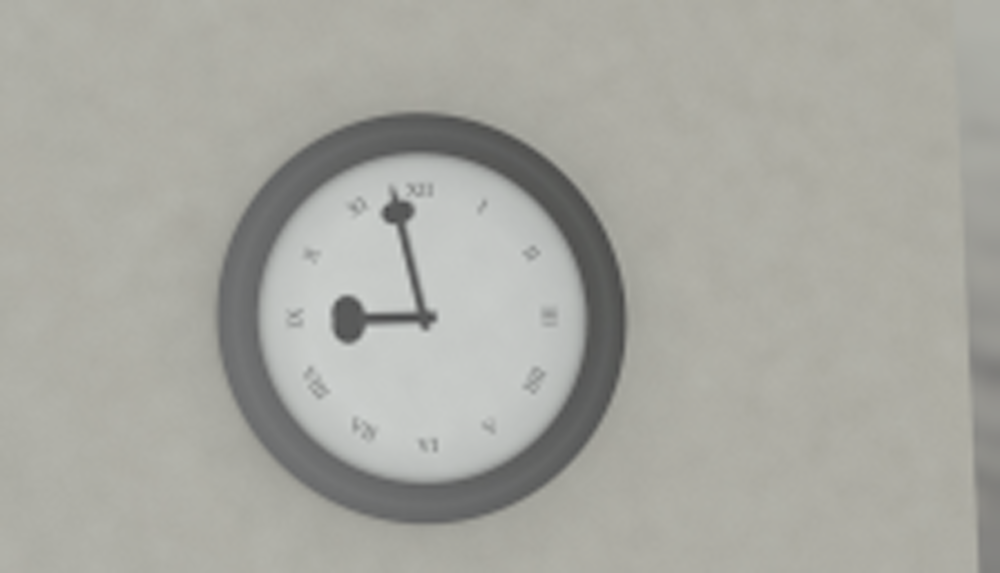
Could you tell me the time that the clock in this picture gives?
8:58
